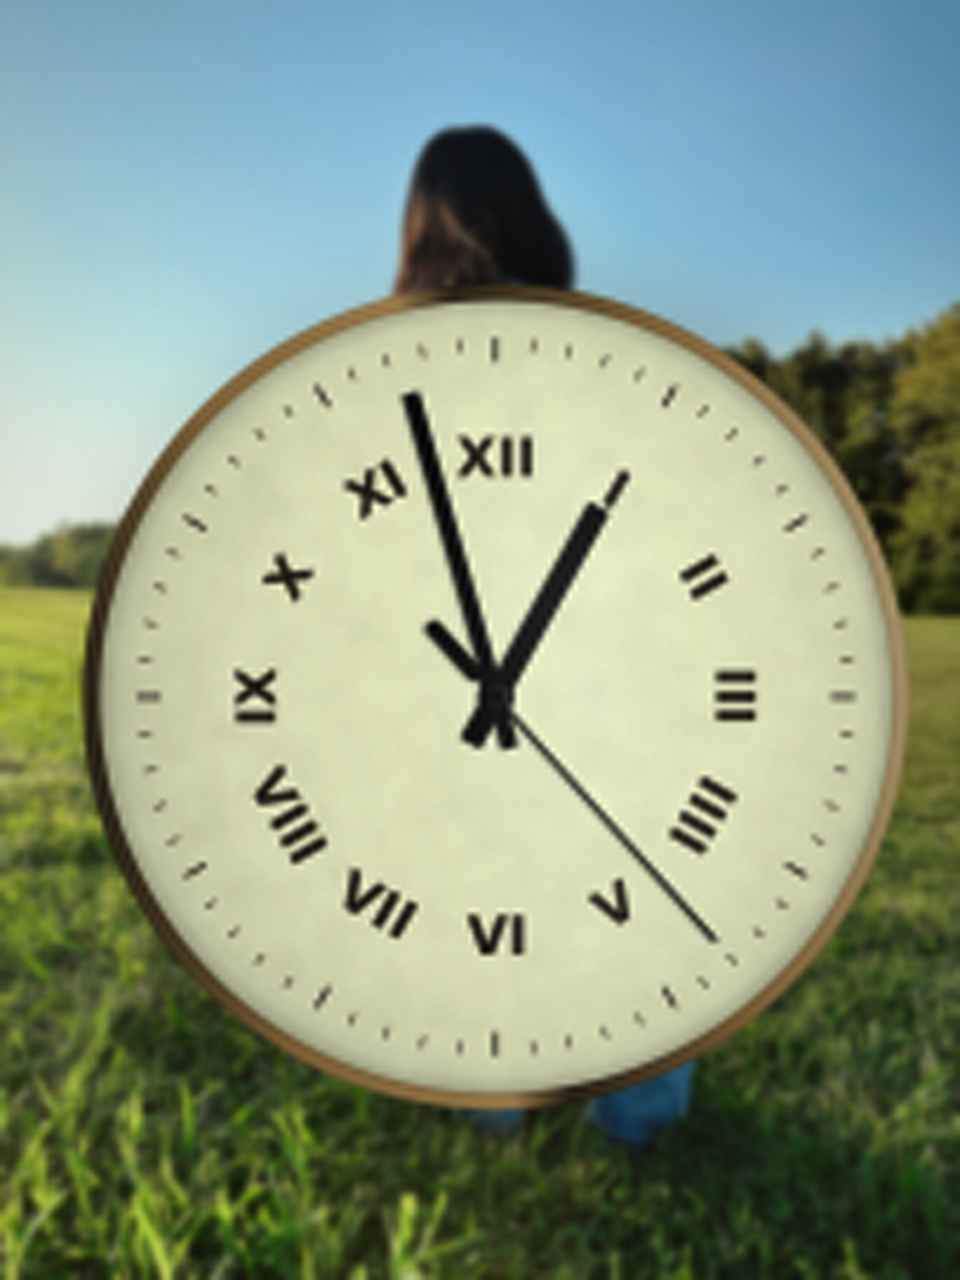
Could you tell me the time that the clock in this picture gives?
12:57:23
